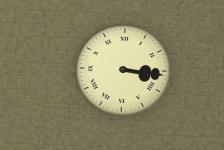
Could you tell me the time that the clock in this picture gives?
3:16
